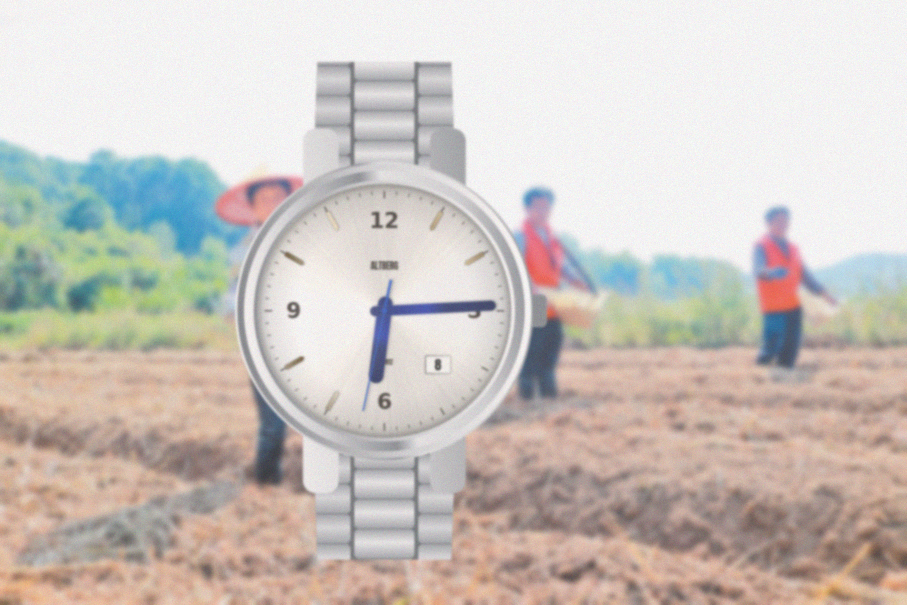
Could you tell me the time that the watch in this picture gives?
6:14:32
